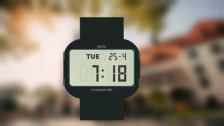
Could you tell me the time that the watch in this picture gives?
7:18
